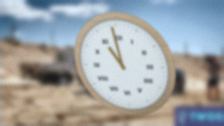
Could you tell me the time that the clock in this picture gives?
10:59
